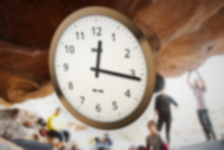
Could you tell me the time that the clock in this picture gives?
12:16
